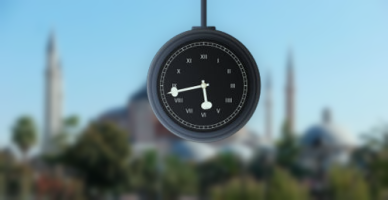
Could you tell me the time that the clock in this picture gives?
5:43
